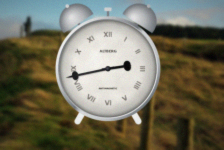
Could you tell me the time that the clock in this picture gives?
2:43
